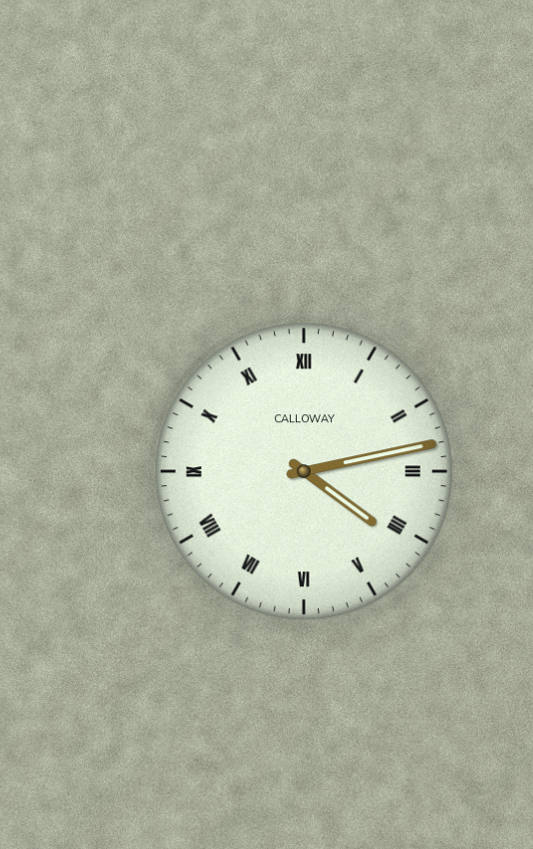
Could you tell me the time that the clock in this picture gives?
4:13
